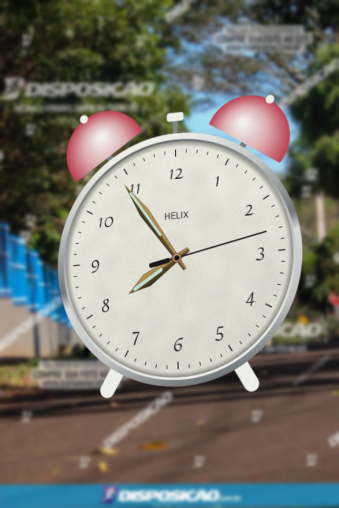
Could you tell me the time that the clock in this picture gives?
7:54:13
